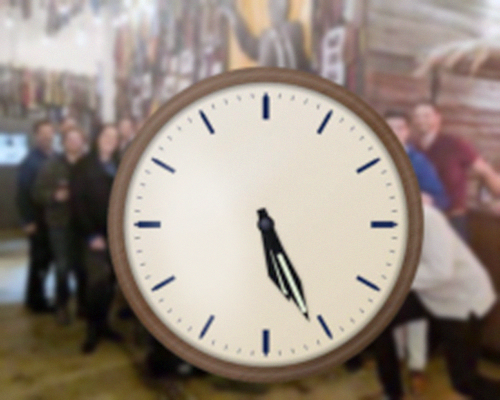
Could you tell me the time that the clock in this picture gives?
5:26
